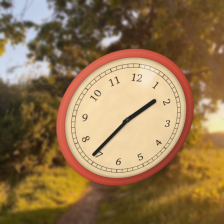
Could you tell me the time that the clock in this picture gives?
1:36
